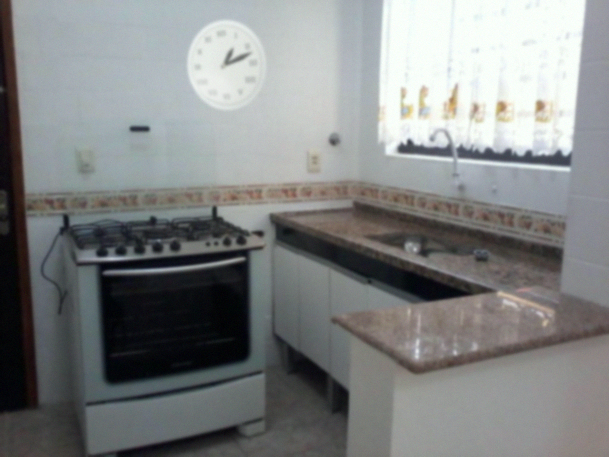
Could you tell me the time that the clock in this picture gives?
1:12
